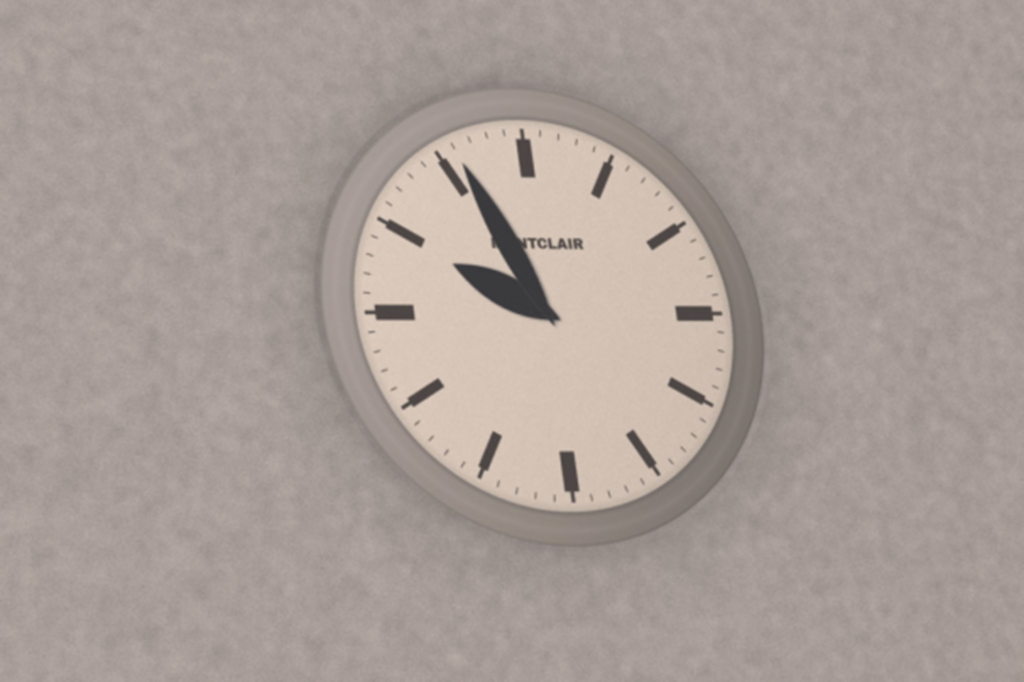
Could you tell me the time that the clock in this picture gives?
9:56
